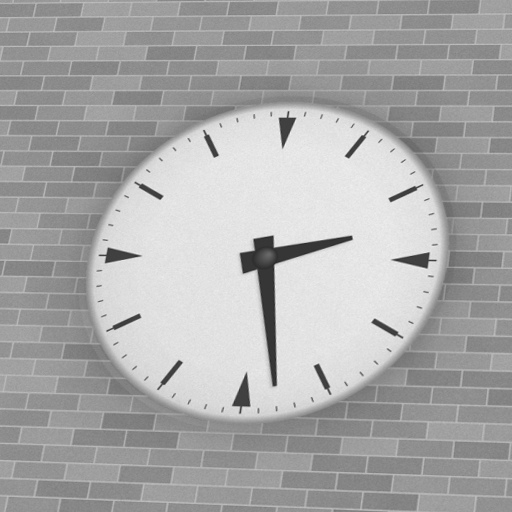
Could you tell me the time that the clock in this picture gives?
2:28
